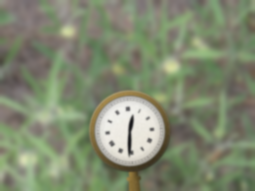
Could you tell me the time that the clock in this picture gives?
12:31
